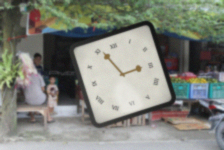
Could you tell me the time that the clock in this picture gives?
2:56
